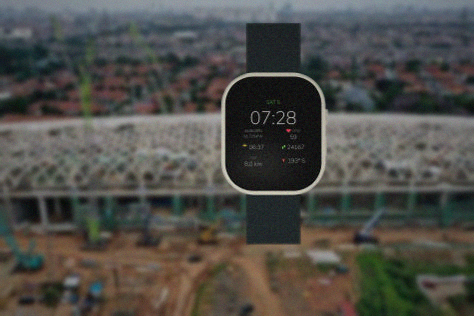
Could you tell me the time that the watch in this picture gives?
7:28
